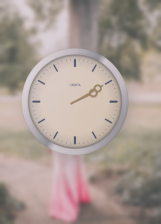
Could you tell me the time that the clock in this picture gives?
2:10
